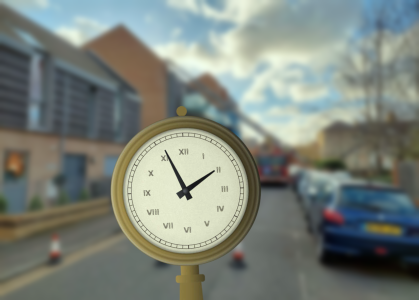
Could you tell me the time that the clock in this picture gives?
1:56
